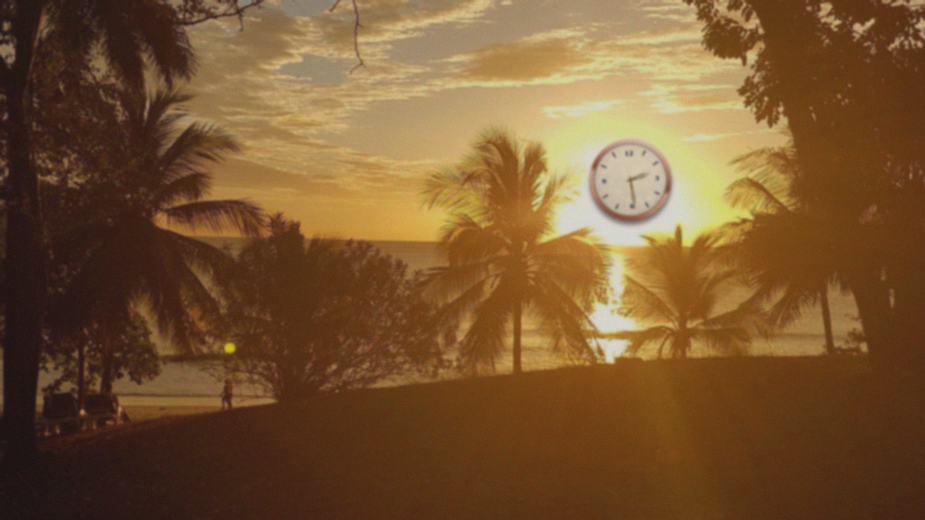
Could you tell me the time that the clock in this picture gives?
2:29
